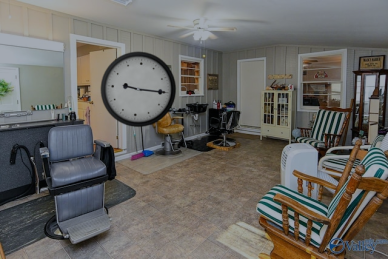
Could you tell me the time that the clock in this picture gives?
9:15
